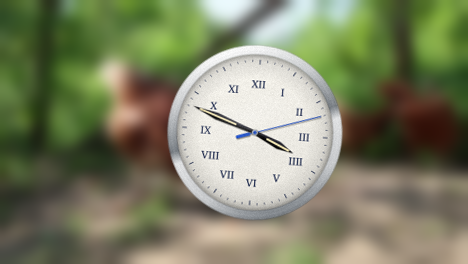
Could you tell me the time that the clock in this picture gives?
3:48:12
